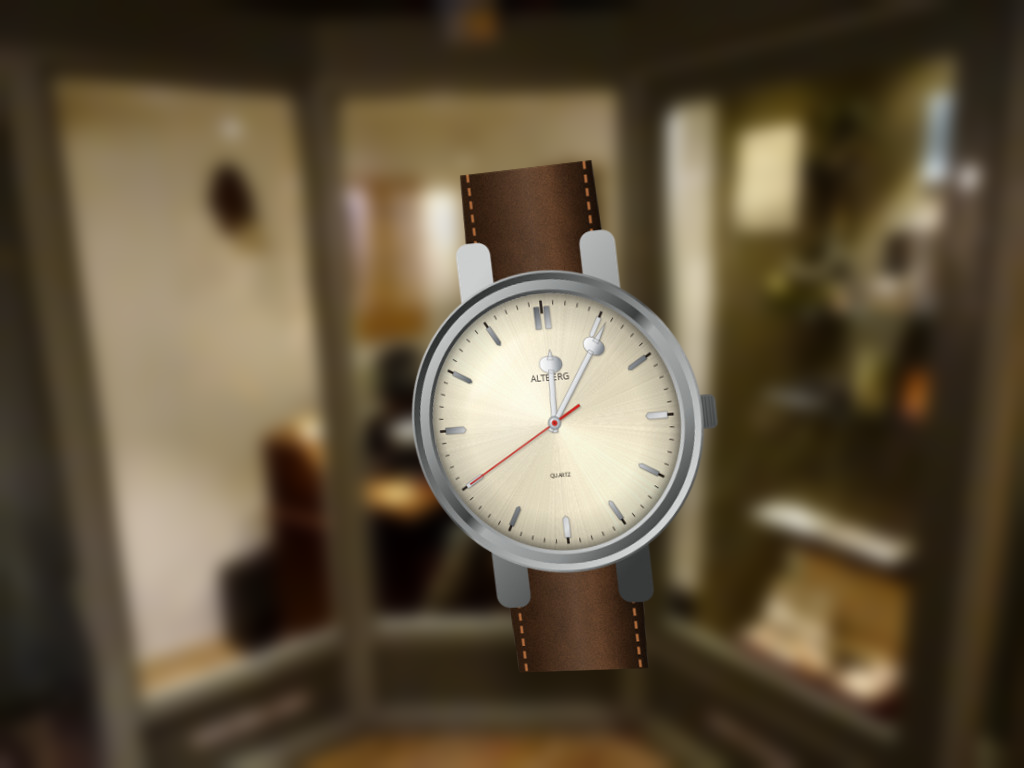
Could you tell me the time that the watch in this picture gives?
12:05:40
